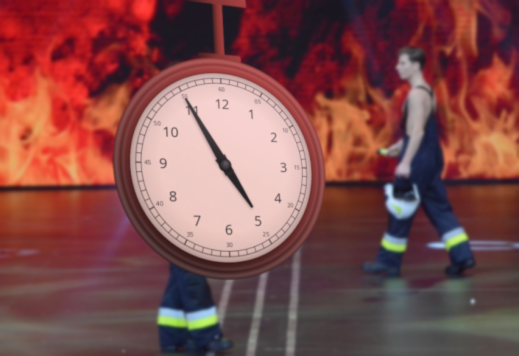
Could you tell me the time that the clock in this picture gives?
4:55
